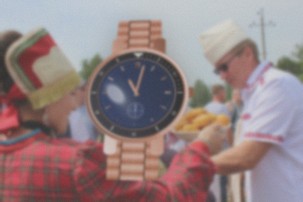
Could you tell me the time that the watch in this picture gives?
11:02
